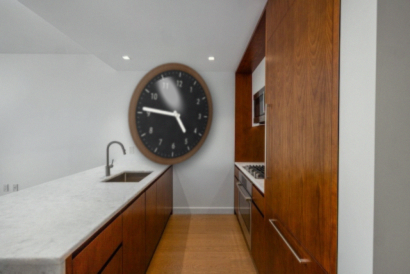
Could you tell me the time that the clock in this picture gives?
4:46
